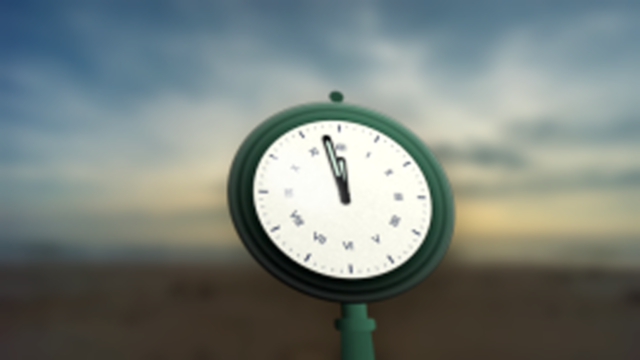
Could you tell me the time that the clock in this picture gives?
11:58
